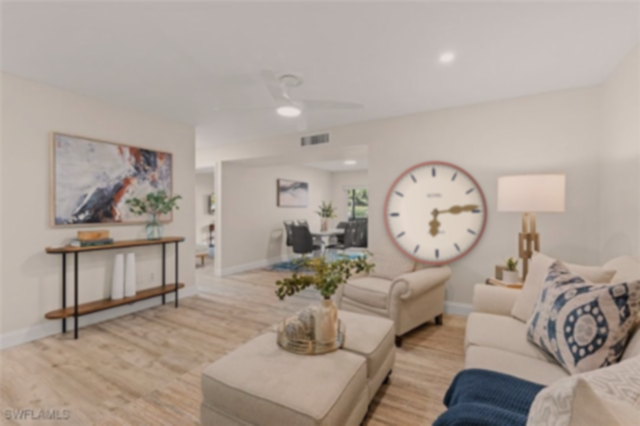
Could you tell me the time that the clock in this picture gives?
6:14
